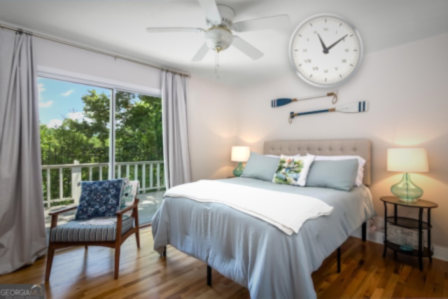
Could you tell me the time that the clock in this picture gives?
11:09
